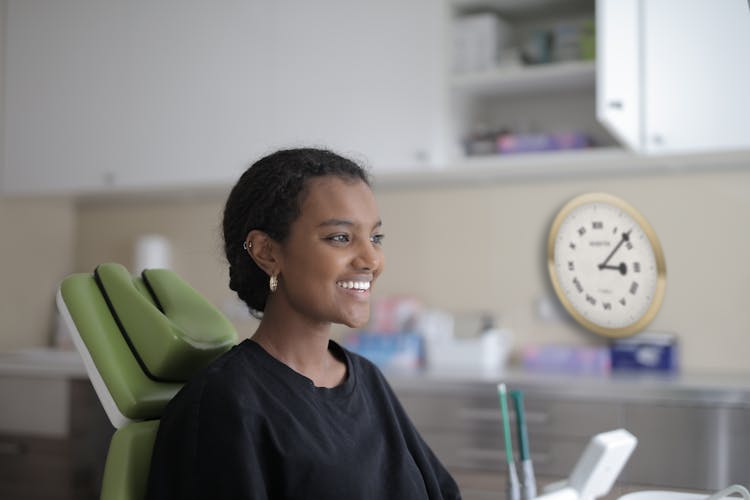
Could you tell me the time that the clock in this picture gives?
3:08
